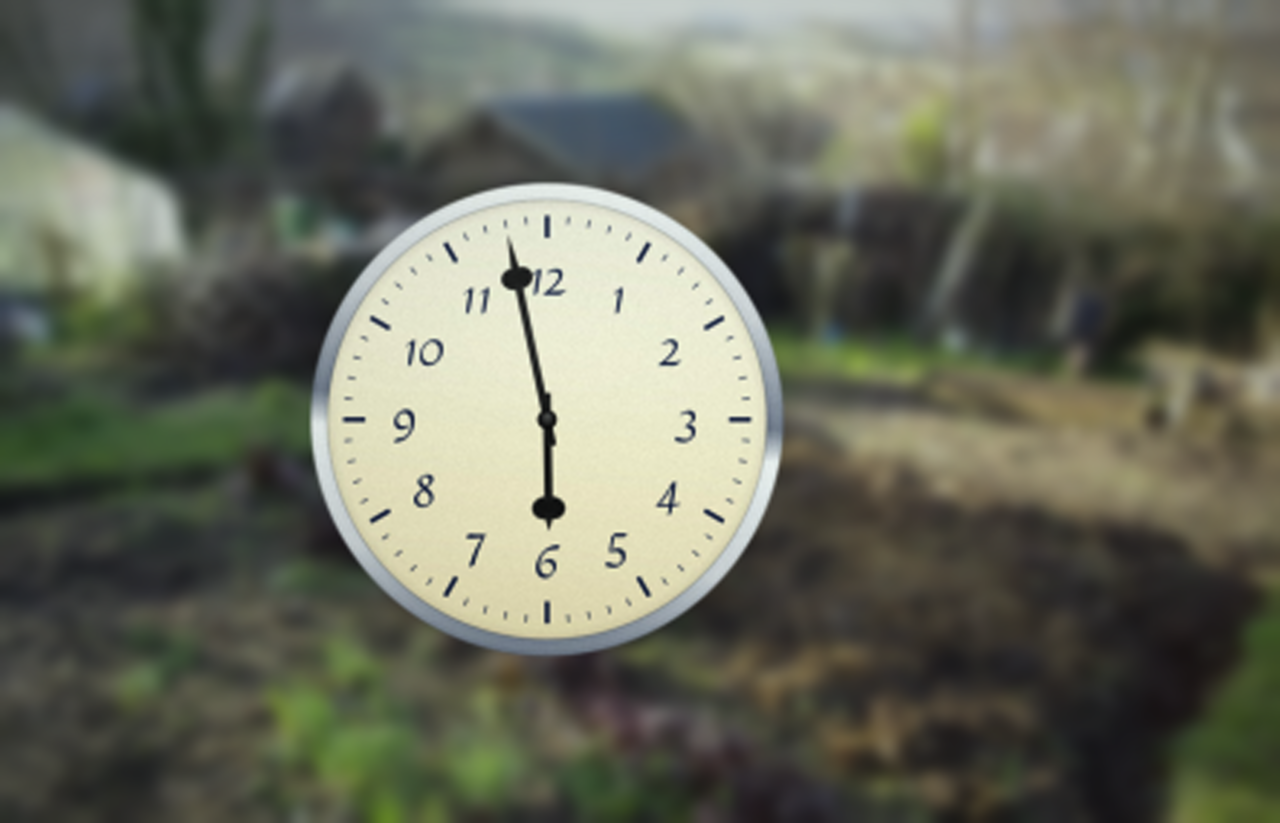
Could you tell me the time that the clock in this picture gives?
5:58
